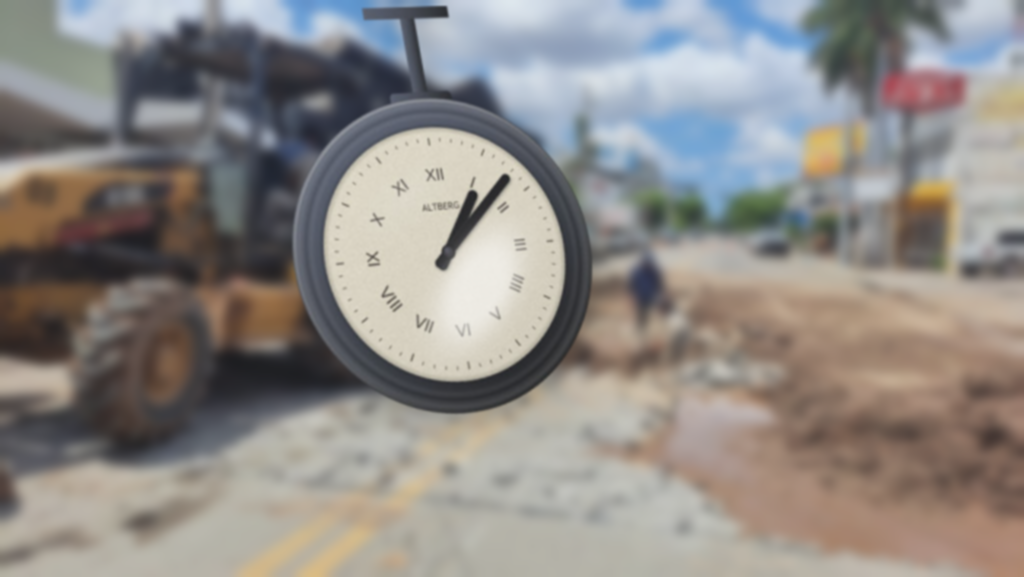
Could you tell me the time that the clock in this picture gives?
1:08
